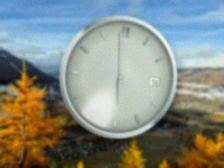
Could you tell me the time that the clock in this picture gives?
5:59
